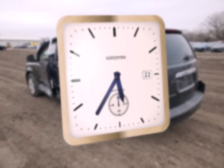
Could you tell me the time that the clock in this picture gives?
5:36
